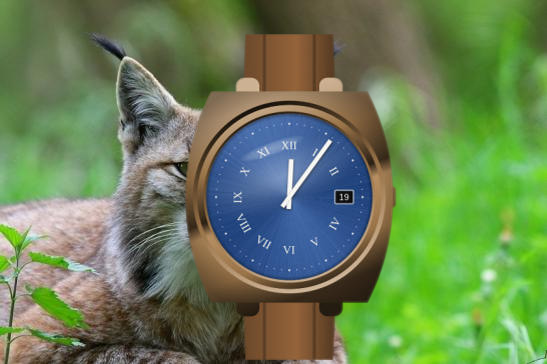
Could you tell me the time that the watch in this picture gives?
12:06
